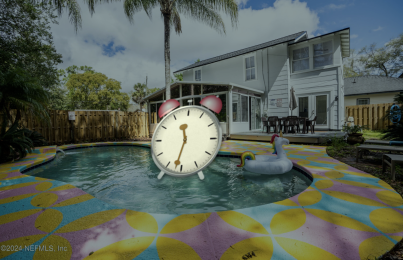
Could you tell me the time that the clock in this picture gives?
11:32
